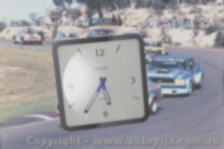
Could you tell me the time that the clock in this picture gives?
5:36
